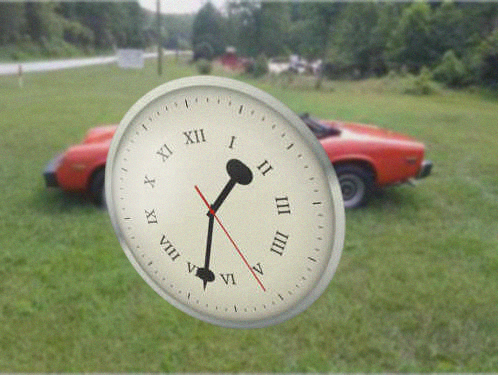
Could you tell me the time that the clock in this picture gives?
1:33:26
